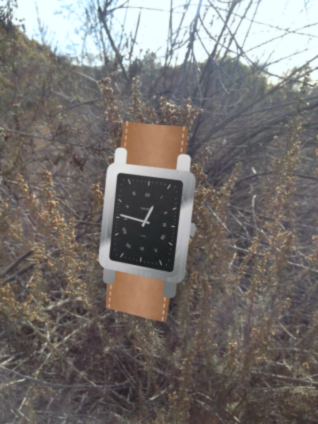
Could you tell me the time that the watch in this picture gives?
12:46
